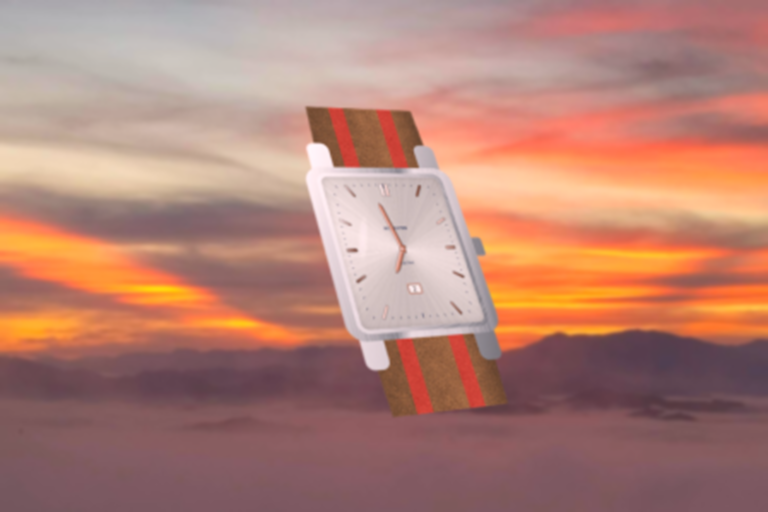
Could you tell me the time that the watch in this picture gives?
6:58
